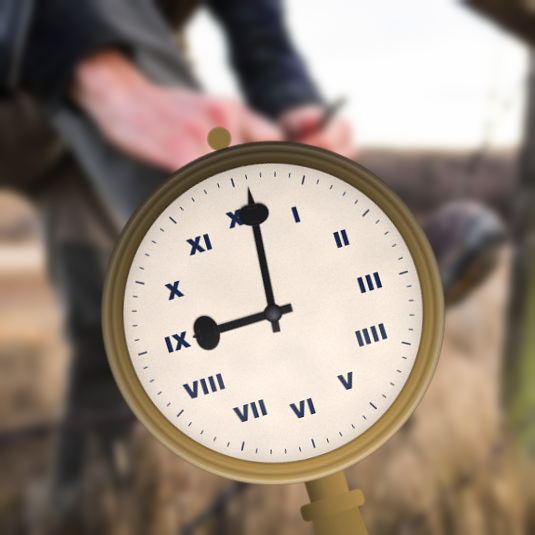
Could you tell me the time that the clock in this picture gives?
9:01
